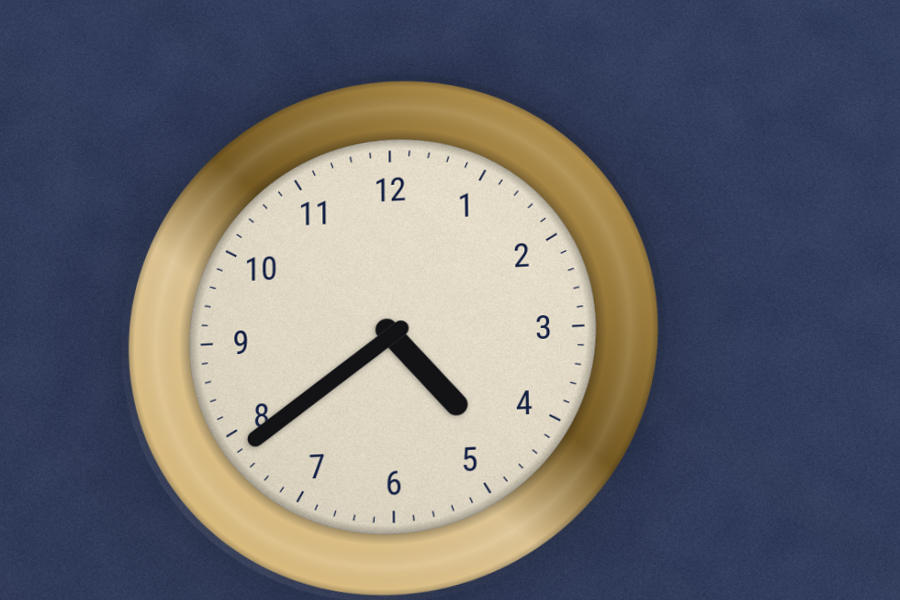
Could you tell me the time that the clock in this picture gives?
4:39
